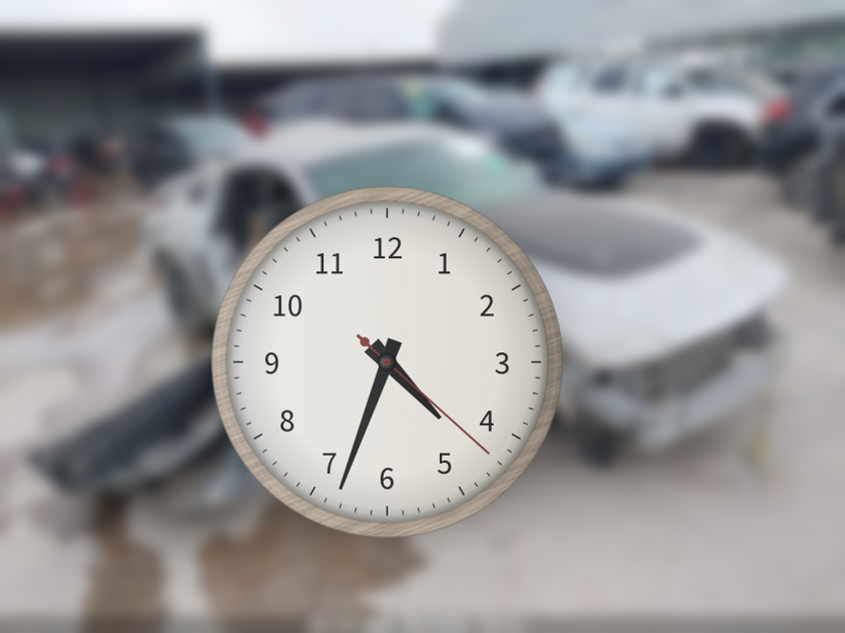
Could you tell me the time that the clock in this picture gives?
4:33:22
